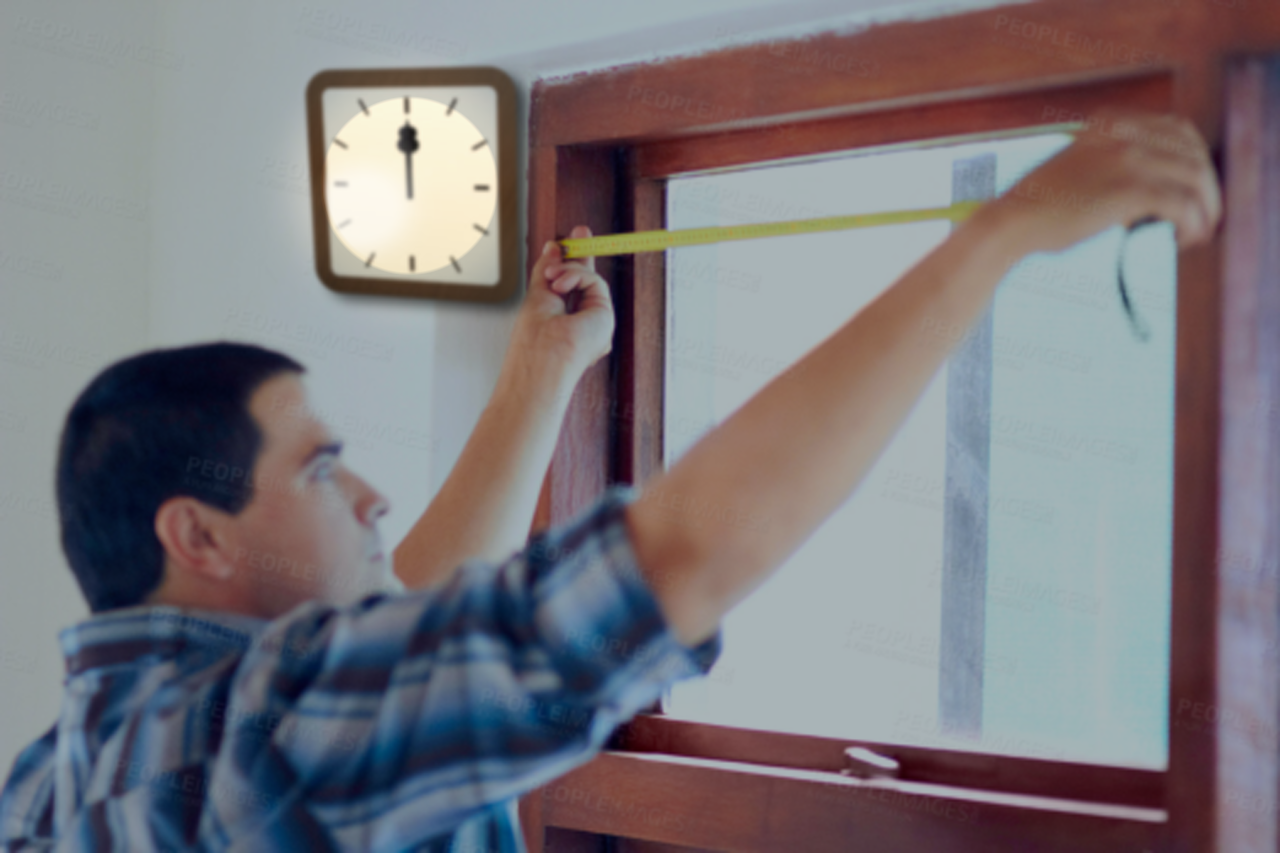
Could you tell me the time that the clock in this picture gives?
12:00
